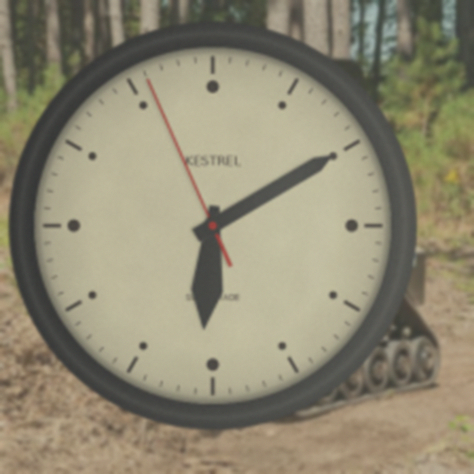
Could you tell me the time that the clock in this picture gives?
6:09:56
